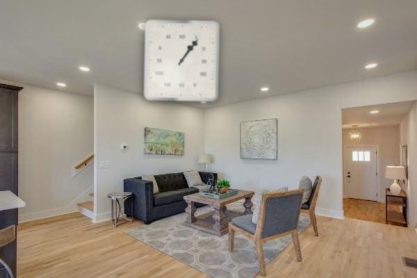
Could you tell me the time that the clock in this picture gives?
1:06
